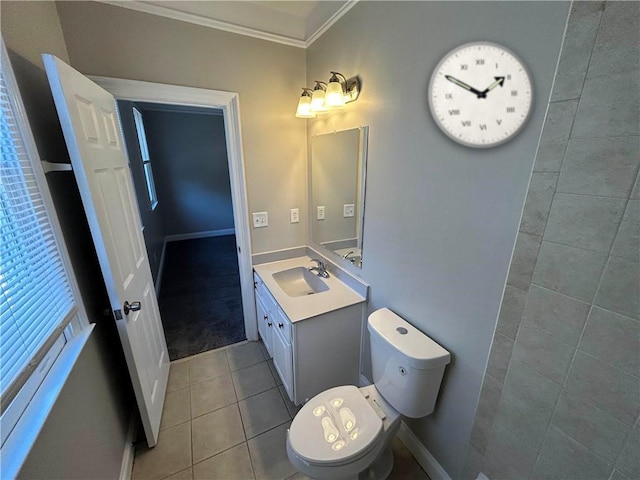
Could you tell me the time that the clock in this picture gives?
1:50
